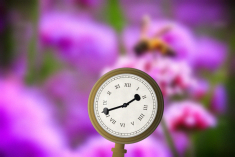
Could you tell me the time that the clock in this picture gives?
1:41
